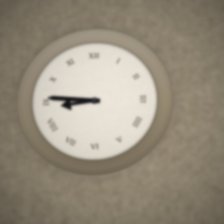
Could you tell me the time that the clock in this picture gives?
8:46
